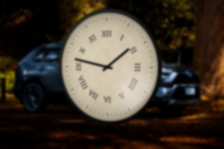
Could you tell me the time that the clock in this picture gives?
1:47
